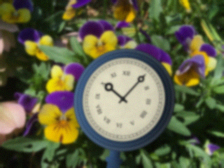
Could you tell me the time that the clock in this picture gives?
10:06
